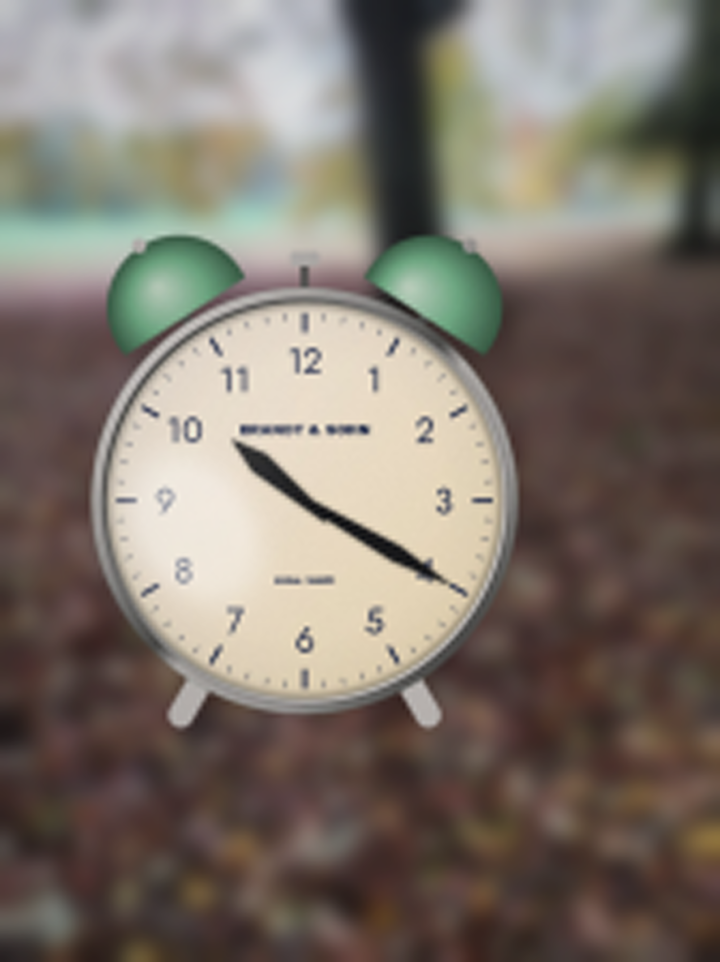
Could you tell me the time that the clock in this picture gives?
10:20
